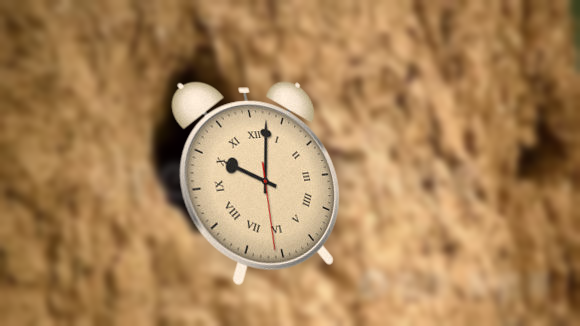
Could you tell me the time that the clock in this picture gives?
10:02:31
